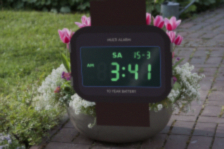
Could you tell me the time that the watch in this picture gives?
3:41
